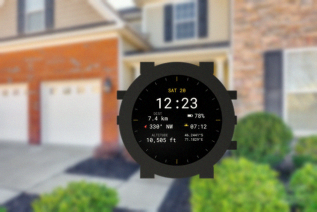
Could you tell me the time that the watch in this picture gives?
12:23
